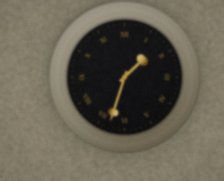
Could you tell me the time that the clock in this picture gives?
1:33
